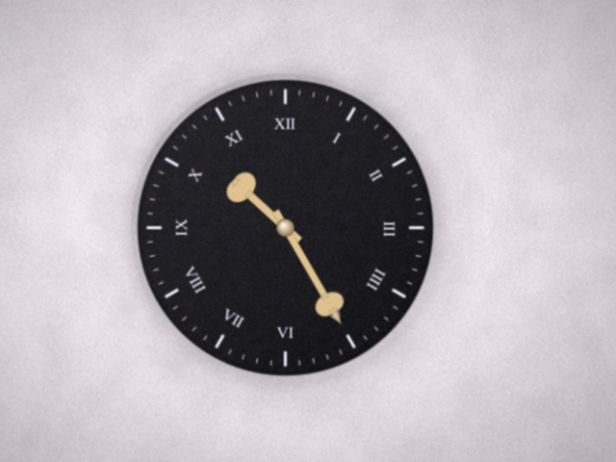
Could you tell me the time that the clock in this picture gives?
10:25
